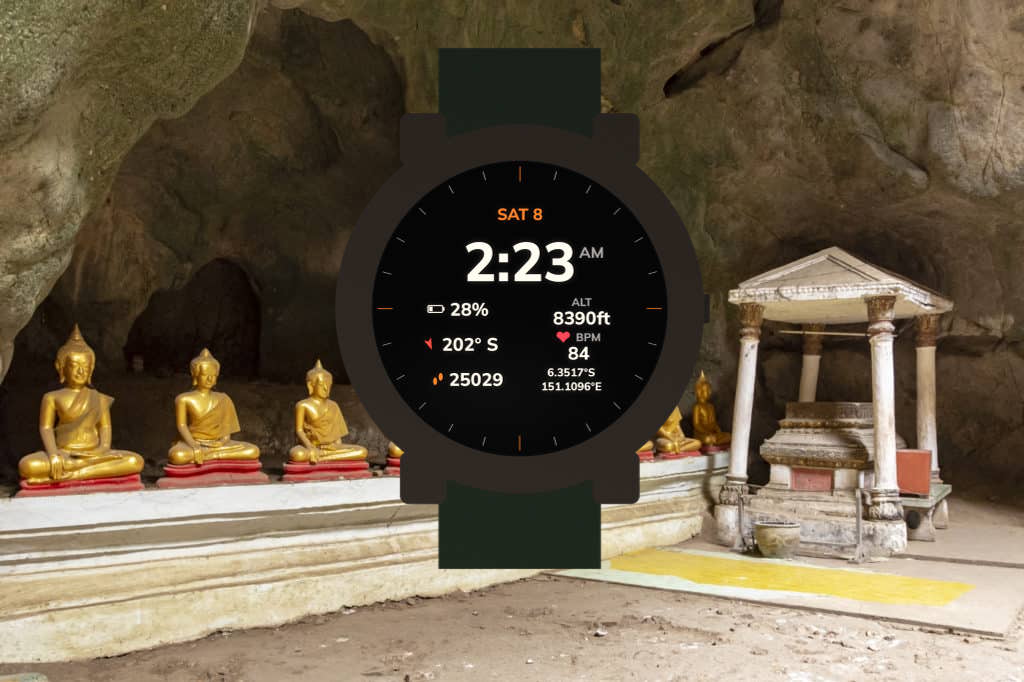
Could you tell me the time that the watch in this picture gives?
2:23
